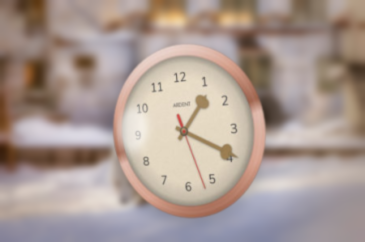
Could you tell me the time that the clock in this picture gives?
1:19:27
